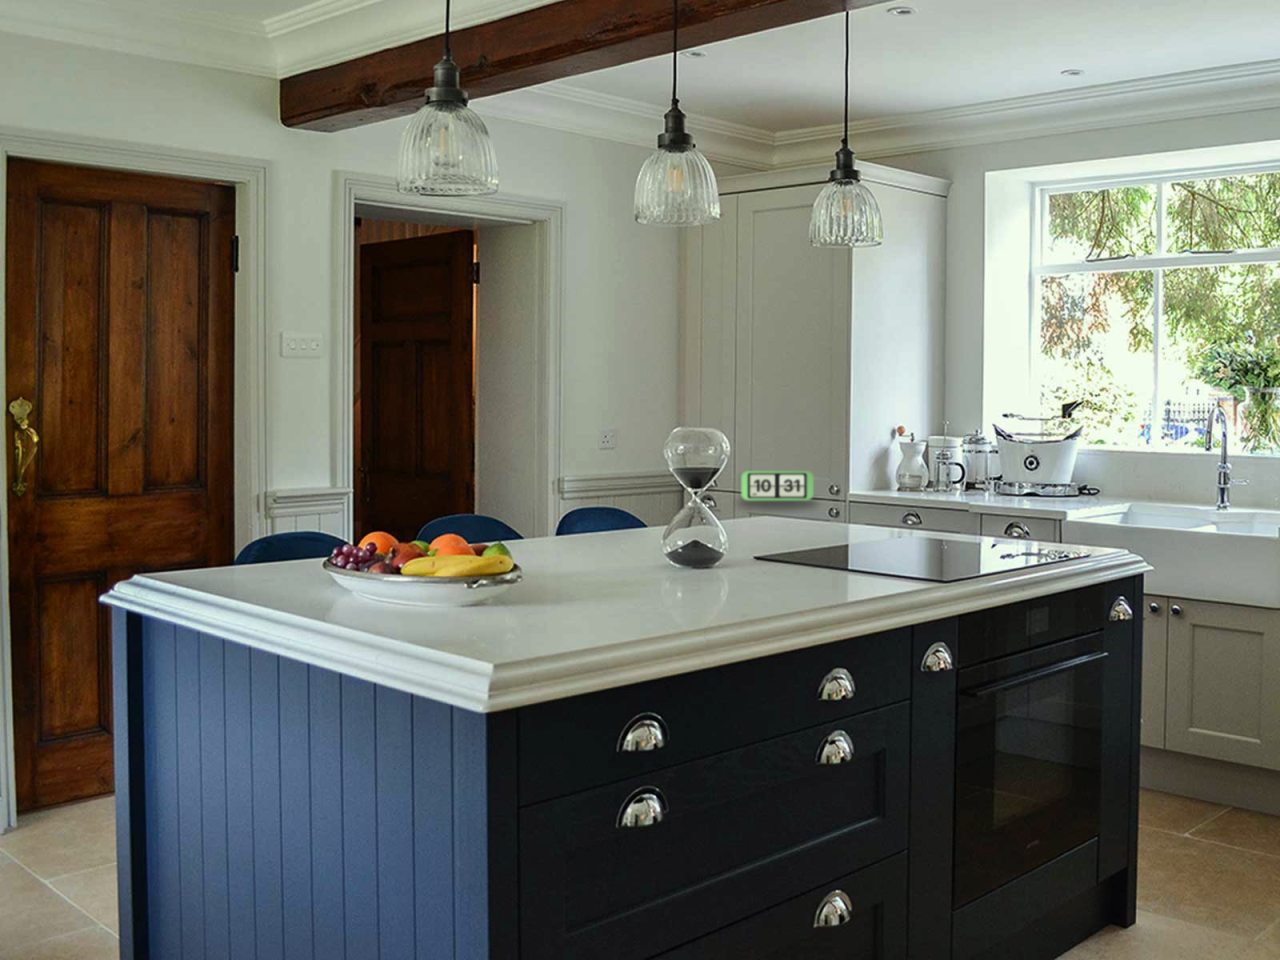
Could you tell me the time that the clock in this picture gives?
10:31
